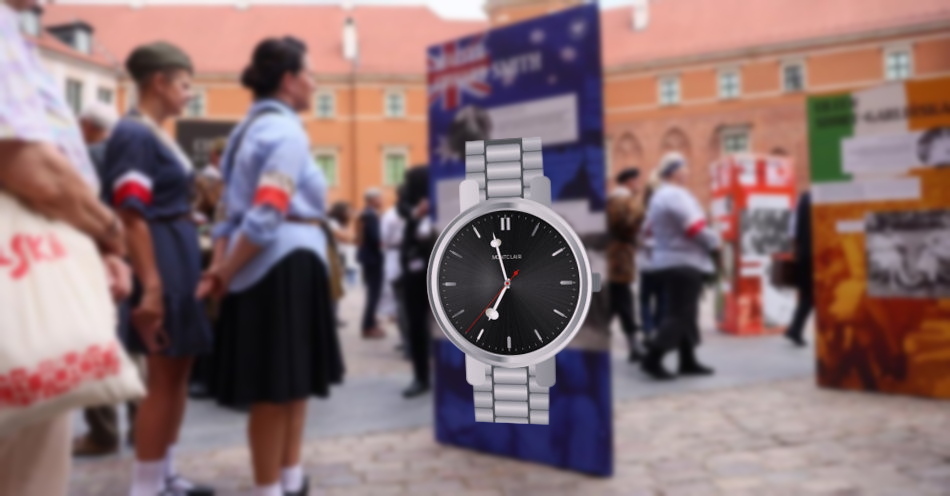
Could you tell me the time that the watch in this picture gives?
6:57:37
